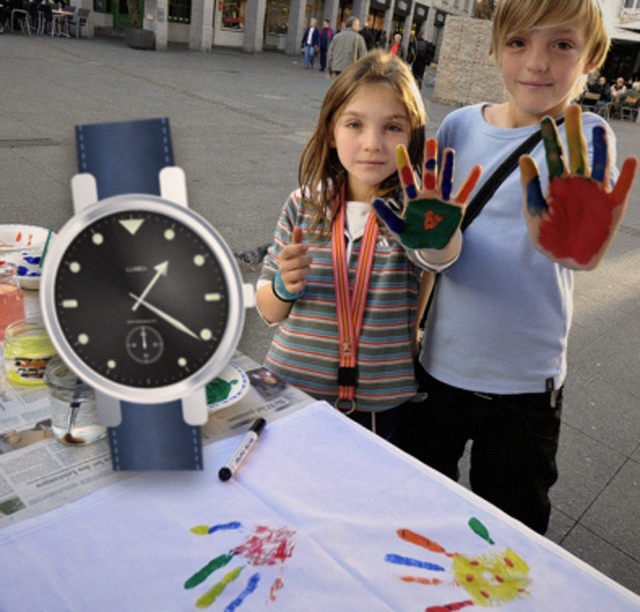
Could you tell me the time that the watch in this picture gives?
1:21
